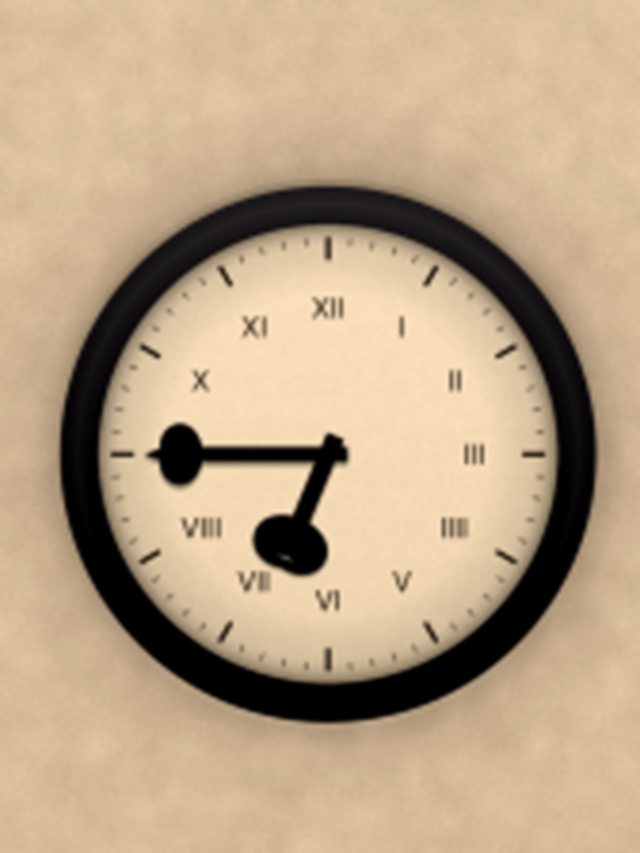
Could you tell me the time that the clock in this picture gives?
6:45
